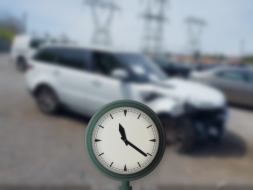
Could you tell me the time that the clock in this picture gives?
11:21
